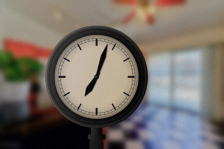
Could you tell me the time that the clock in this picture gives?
7:03
